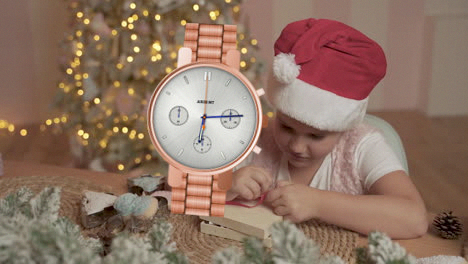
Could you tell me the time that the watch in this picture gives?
6:14
